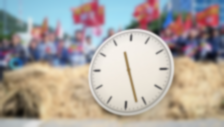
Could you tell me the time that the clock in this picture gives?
11:27
